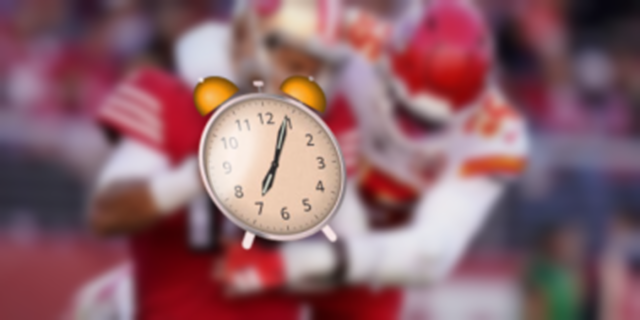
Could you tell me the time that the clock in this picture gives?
7:04
